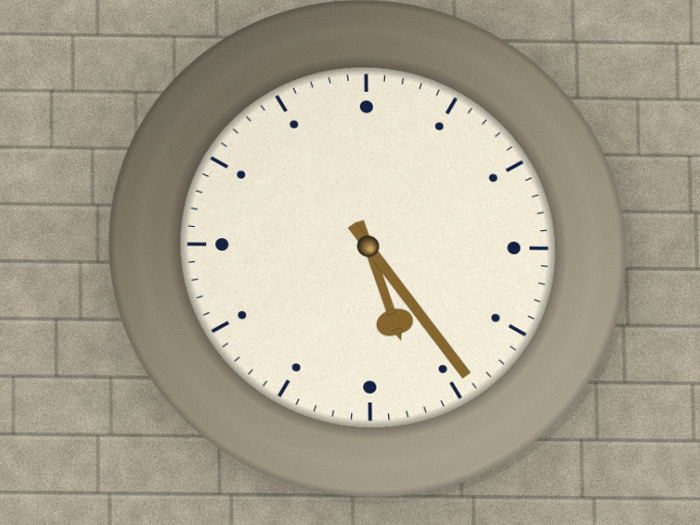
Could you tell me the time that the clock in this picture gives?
5:24
